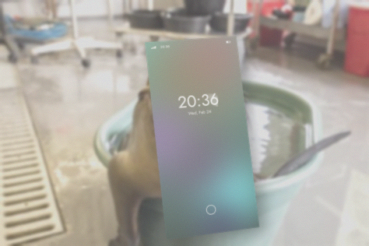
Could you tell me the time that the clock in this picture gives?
20:36
